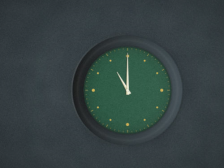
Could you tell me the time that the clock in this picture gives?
11:00
